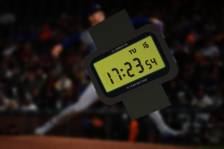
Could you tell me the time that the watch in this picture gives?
17:23:54
